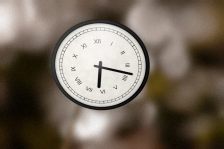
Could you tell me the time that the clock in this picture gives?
6:18
